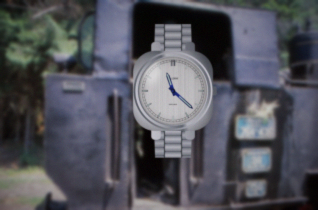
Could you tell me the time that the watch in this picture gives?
11:22
